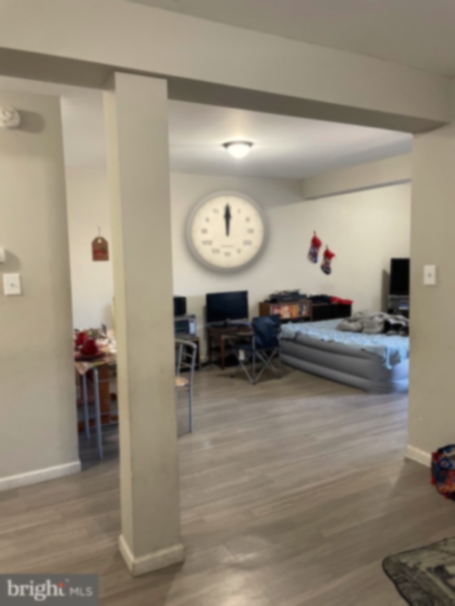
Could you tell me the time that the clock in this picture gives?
12:00
